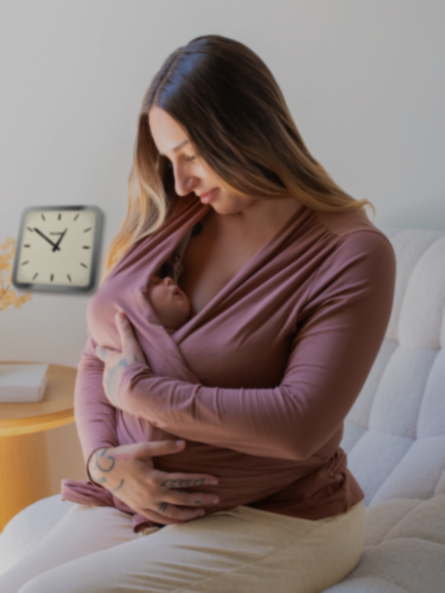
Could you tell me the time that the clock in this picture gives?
12:51
